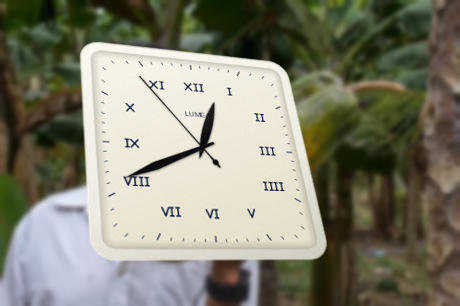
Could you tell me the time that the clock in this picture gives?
12:40:54
